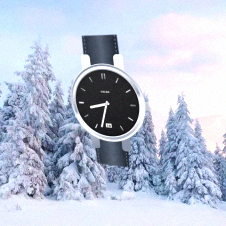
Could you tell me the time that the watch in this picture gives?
8:33
